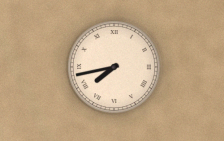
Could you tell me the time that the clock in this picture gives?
7:43
